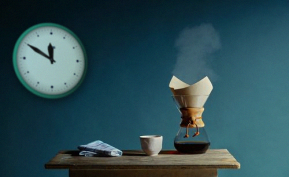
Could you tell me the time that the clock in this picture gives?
11:50
